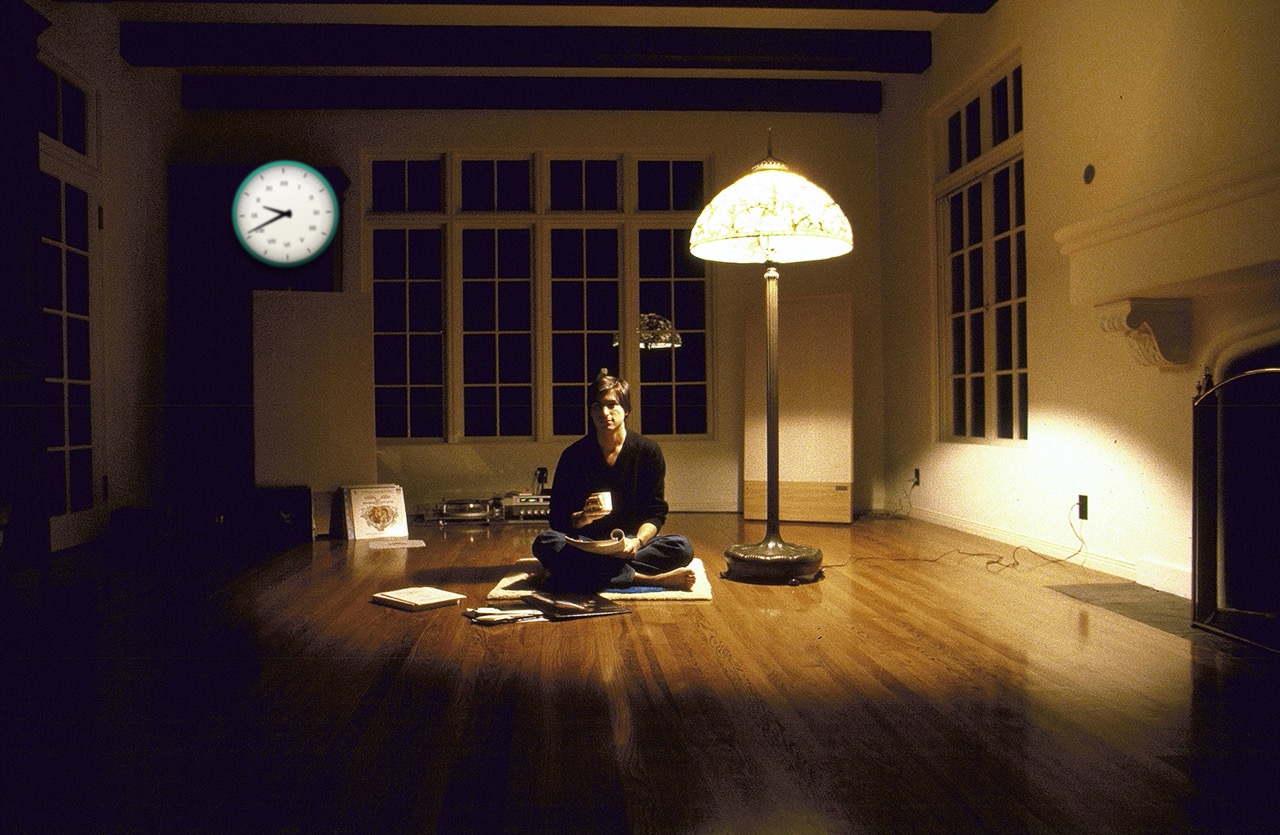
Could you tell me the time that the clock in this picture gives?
9:41
